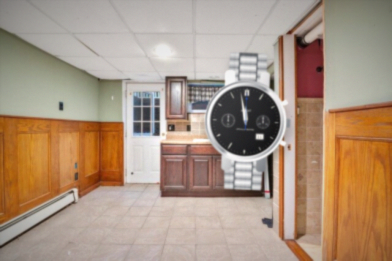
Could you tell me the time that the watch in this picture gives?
11:58
